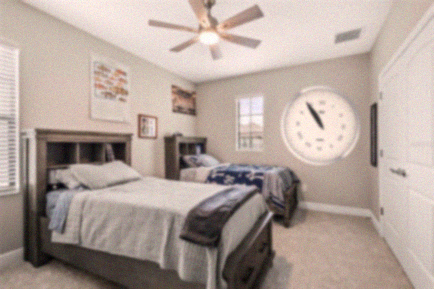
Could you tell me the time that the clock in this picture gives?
10:54
